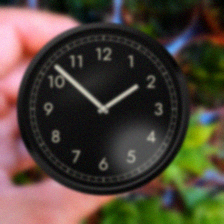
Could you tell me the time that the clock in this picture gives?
1:52
